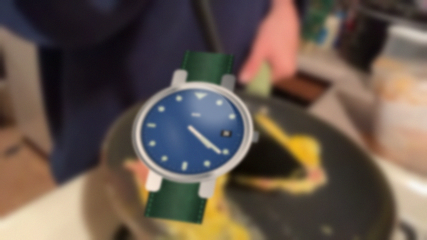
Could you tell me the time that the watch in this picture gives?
4:21
